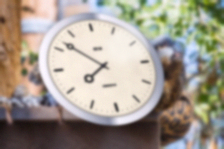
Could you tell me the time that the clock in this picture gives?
7:52
